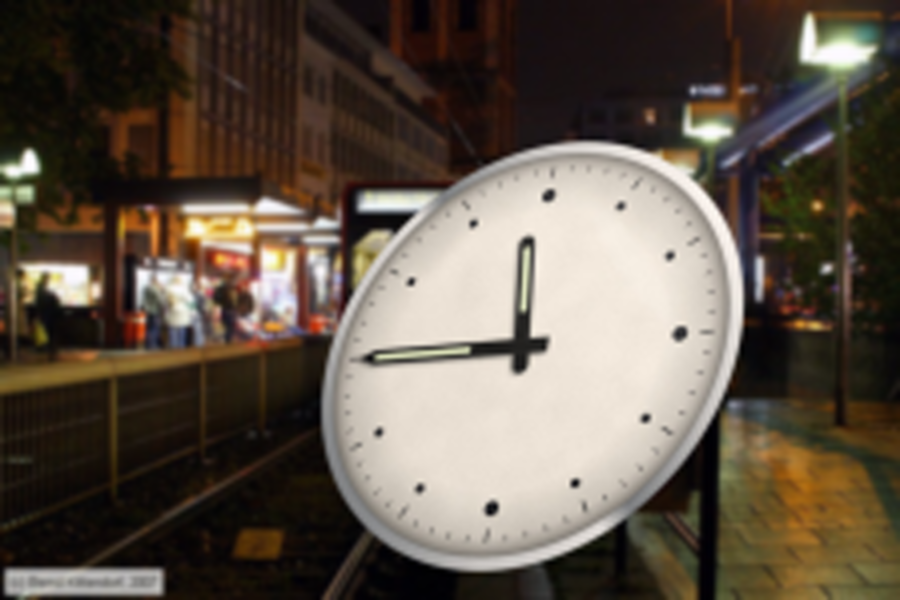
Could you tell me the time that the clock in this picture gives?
11:45
